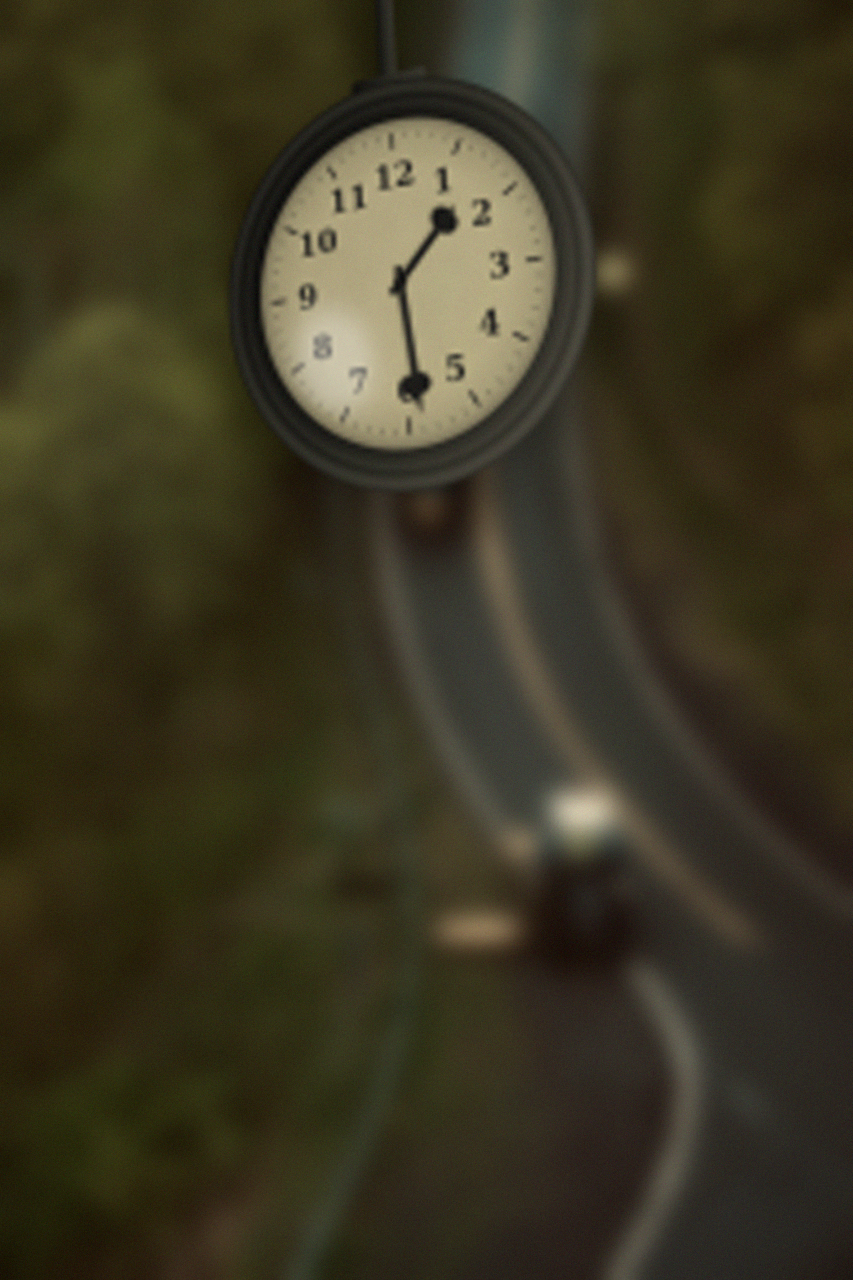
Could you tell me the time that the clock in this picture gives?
1:29
